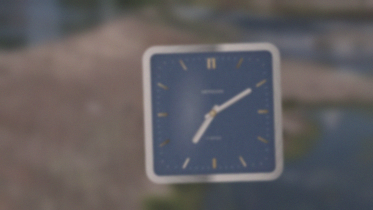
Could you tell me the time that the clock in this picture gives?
7:10
